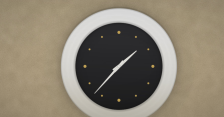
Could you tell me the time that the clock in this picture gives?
1:37
